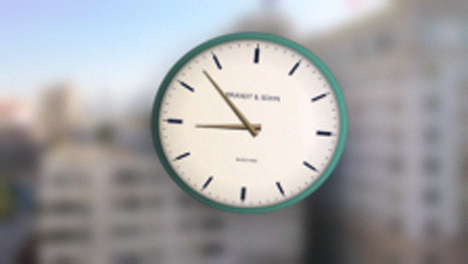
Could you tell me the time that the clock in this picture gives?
8:53
